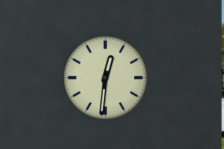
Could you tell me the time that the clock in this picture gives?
12:31
